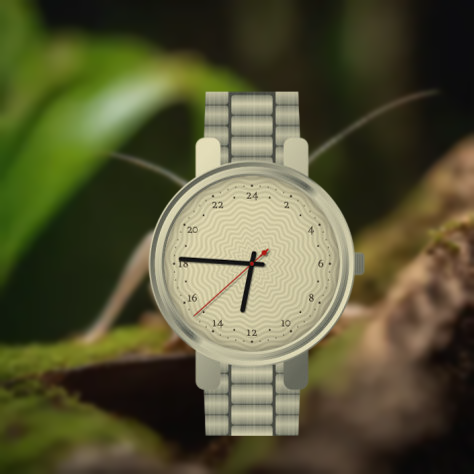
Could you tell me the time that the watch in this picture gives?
12:45:38
